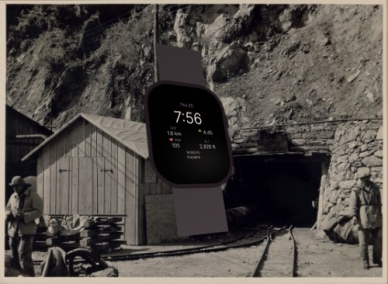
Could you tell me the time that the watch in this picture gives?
7:56
